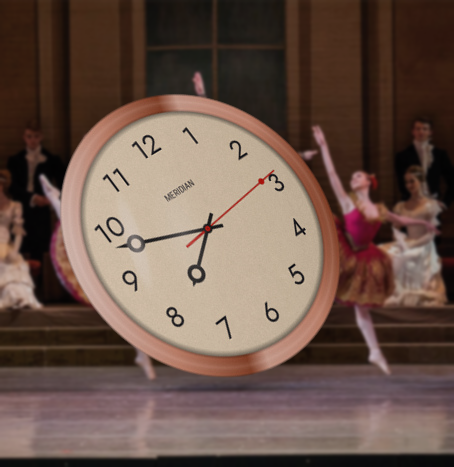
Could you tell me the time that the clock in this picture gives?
7:48:14
